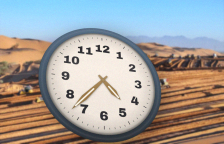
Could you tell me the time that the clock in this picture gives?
4:37
